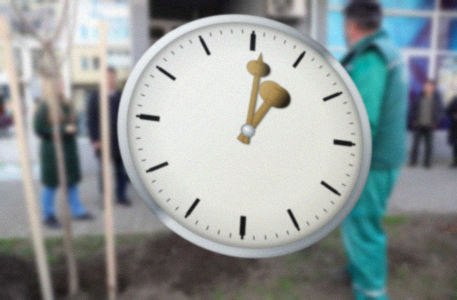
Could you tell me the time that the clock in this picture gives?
1:01
